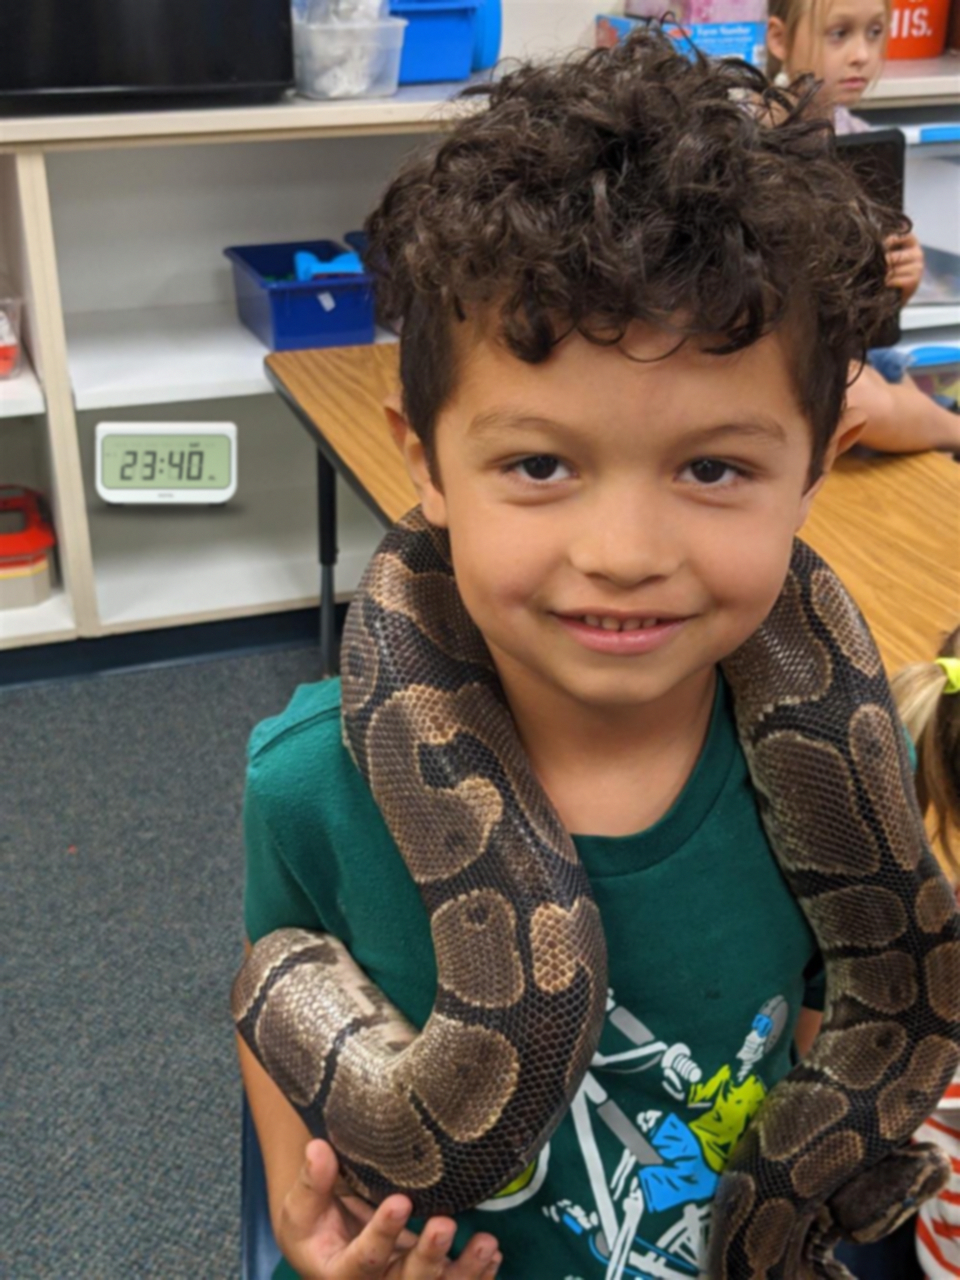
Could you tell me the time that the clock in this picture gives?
23:40
